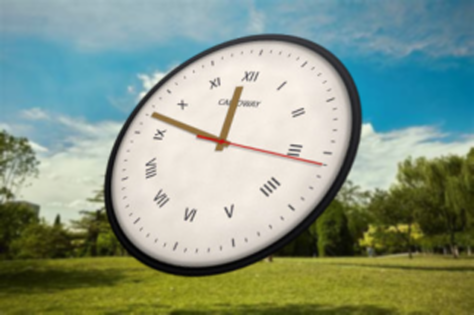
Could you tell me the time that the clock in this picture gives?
11:47:16
